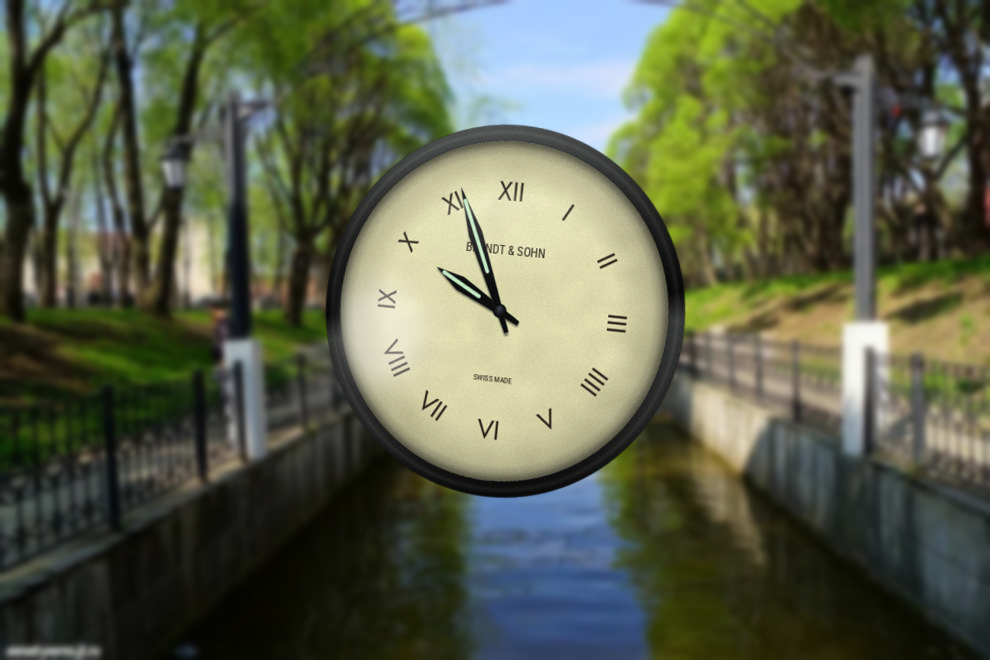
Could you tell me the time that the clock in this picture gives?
9:56
